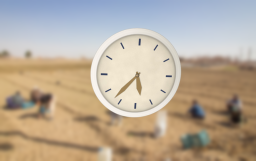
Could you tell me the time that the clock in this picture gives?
5:37
